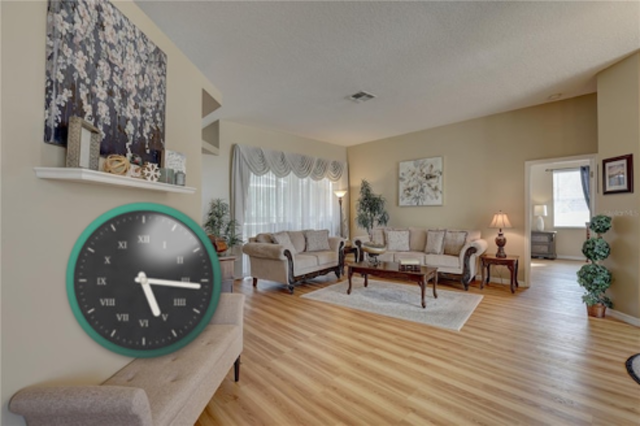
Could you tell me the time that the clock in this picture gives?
5:16
